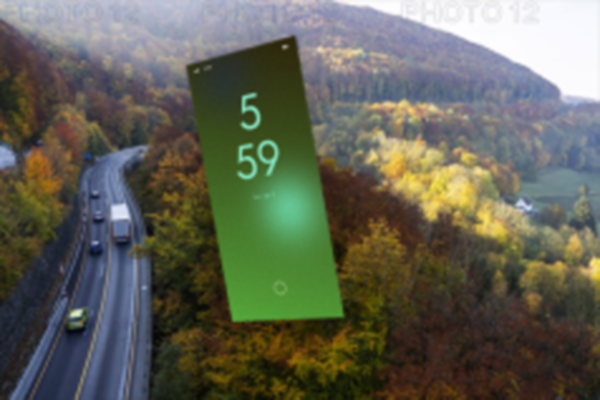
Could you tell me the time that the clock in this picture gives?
5:59
